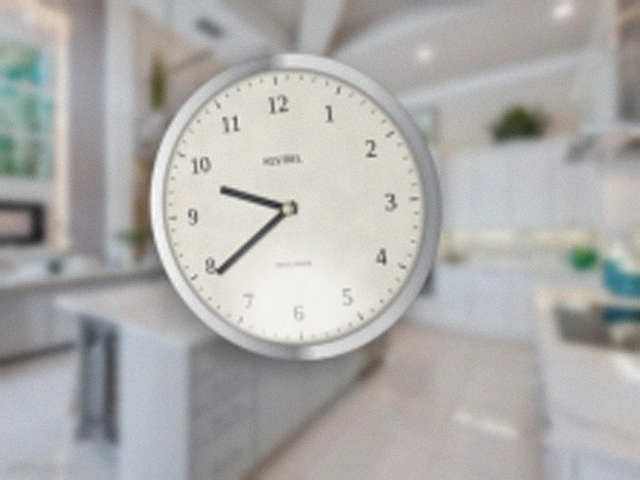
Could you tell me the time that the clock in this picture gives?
9:39
